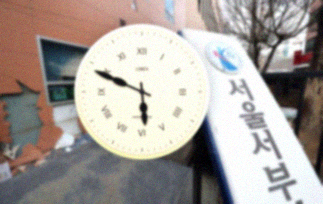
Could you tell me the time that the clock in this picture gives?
5:49
